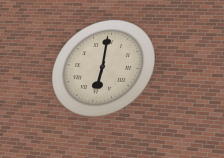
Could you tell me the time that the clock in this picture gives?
5:59
